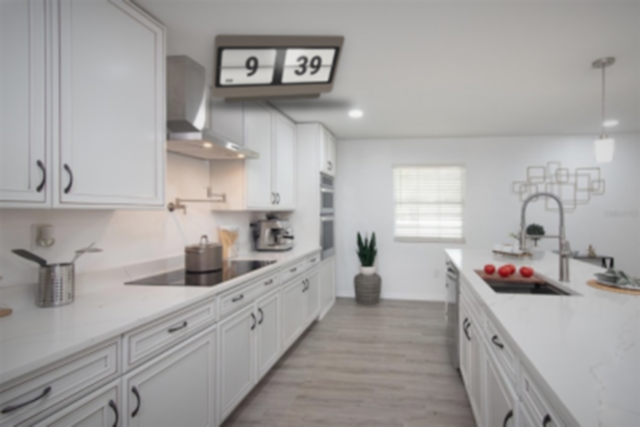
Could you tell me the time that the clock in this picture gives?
9:39
